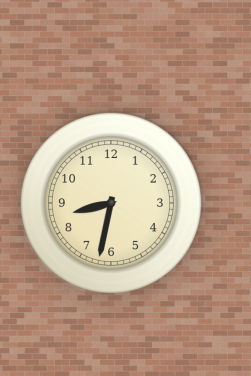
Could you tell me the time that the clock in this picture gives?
8:32
